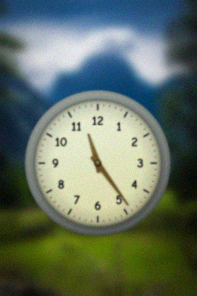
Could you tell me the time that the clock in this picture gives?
11:24
